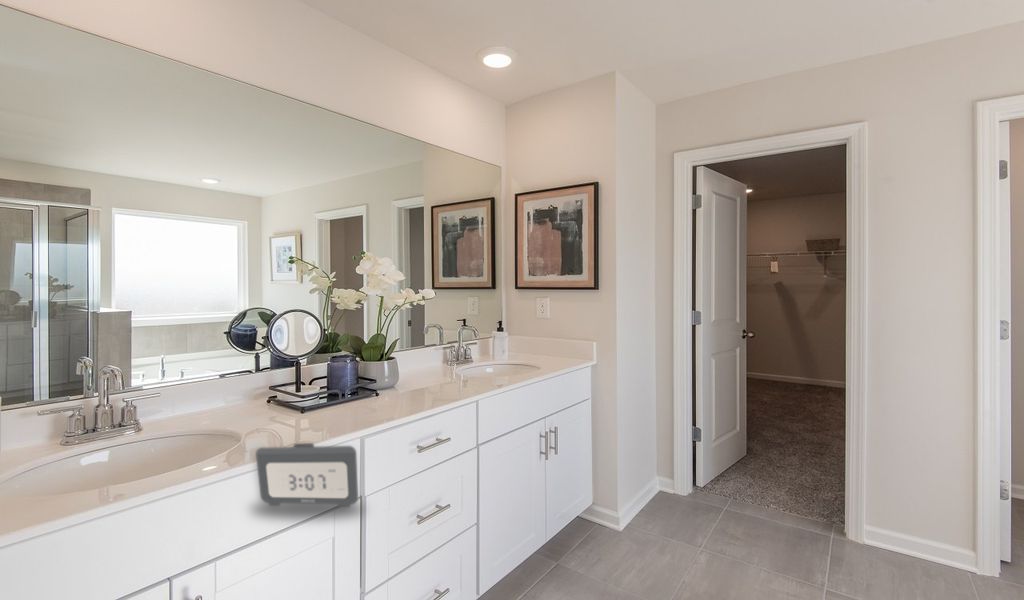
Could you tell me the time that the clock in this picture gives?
3:07
